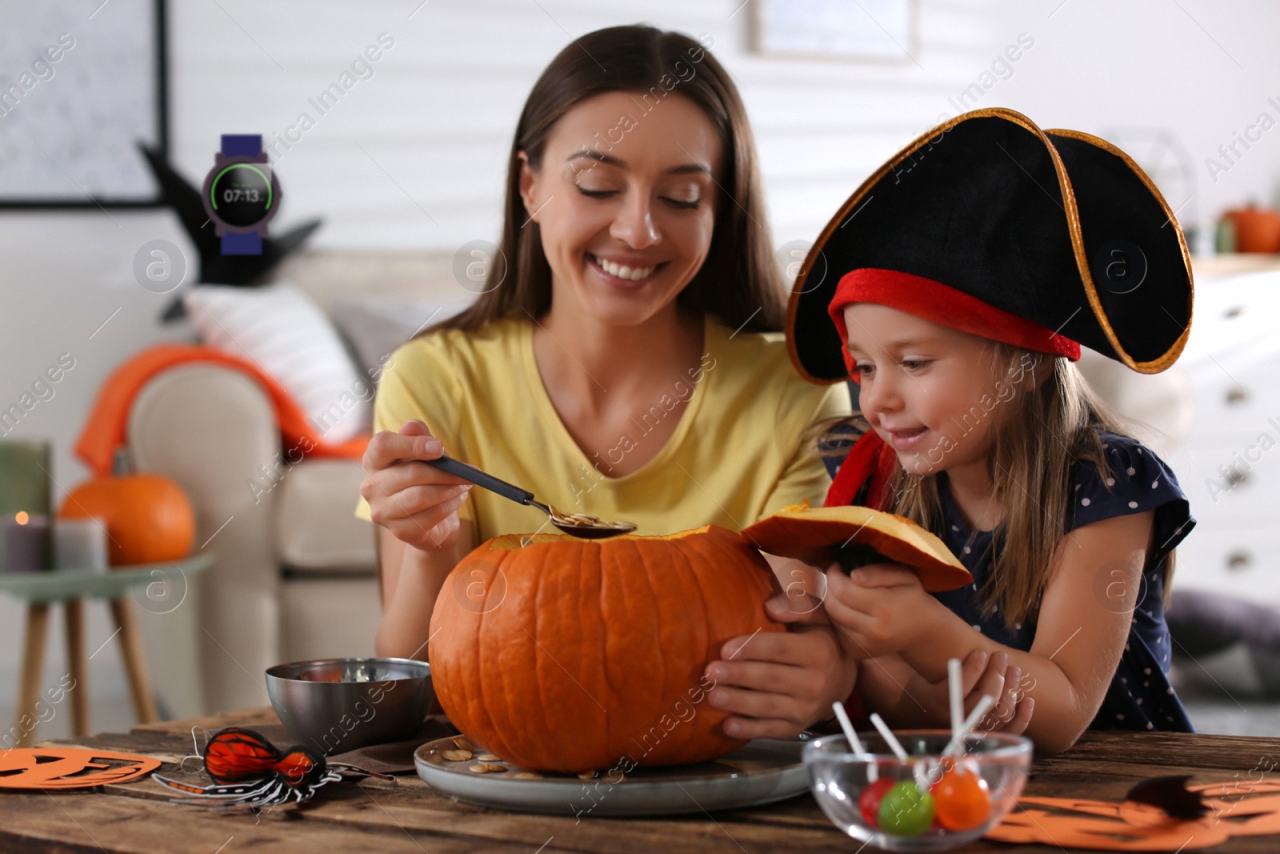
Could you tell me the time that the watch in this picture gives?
7:13
